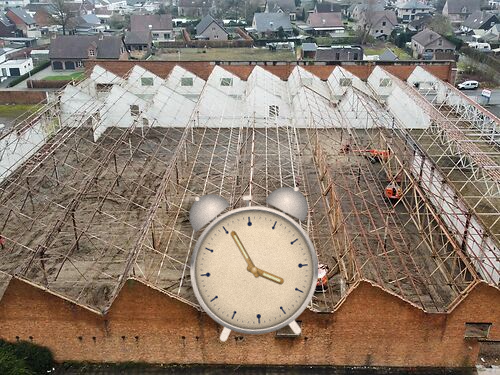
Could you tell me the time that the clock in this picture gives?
3:56
